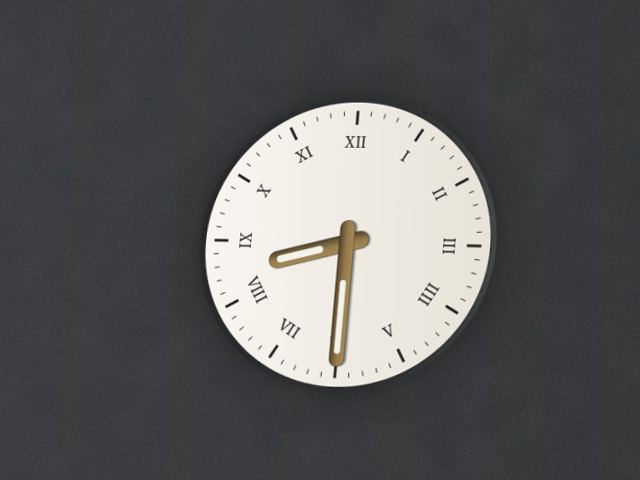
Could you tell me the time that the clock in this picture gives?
8:30
